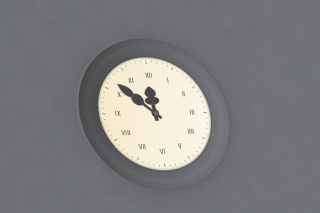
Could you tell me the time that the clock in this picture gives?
11:52
